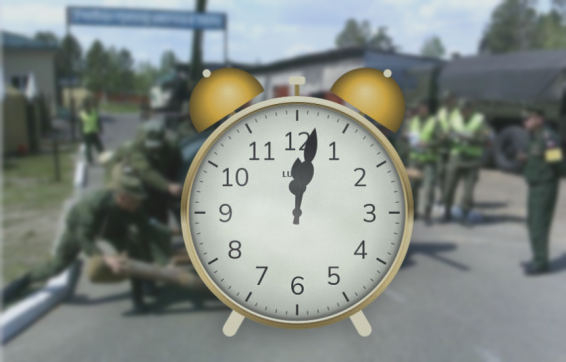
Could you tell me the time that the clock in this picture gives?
12:02
